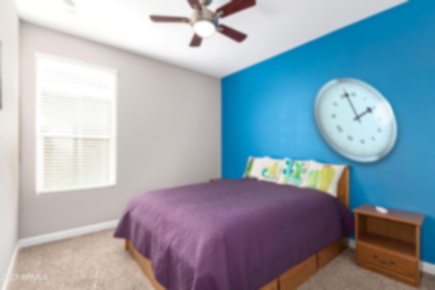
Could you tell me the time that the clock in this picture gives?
1:57
